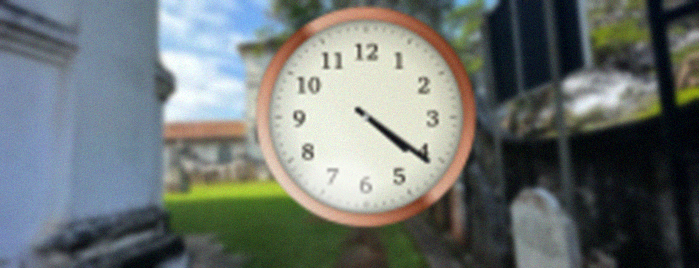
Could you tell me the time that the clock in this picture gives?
4:21
